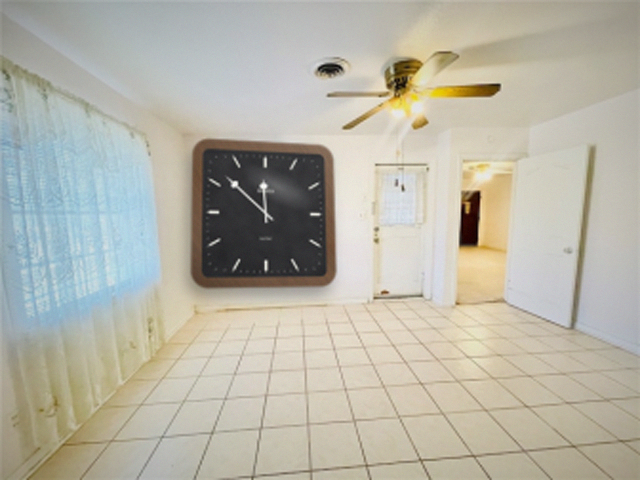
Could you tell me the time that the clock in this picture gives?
11:52
